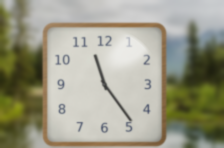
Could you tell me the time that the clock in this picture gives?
11:24
